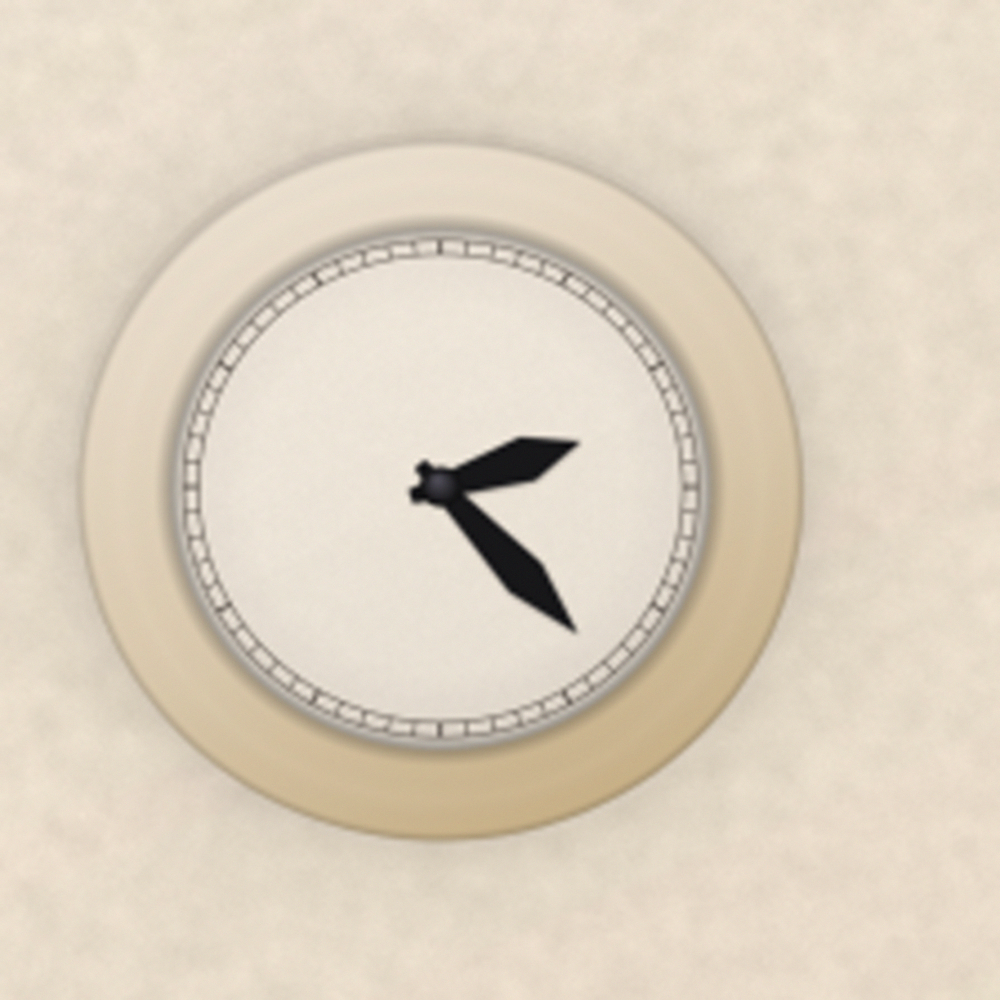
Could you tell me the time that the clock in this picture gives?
2:23
